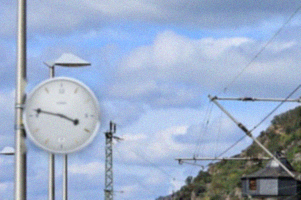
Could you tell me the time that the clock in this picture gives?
3:47
